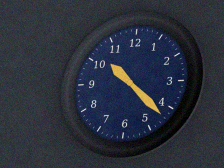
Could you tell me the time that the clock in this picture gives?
10:22
